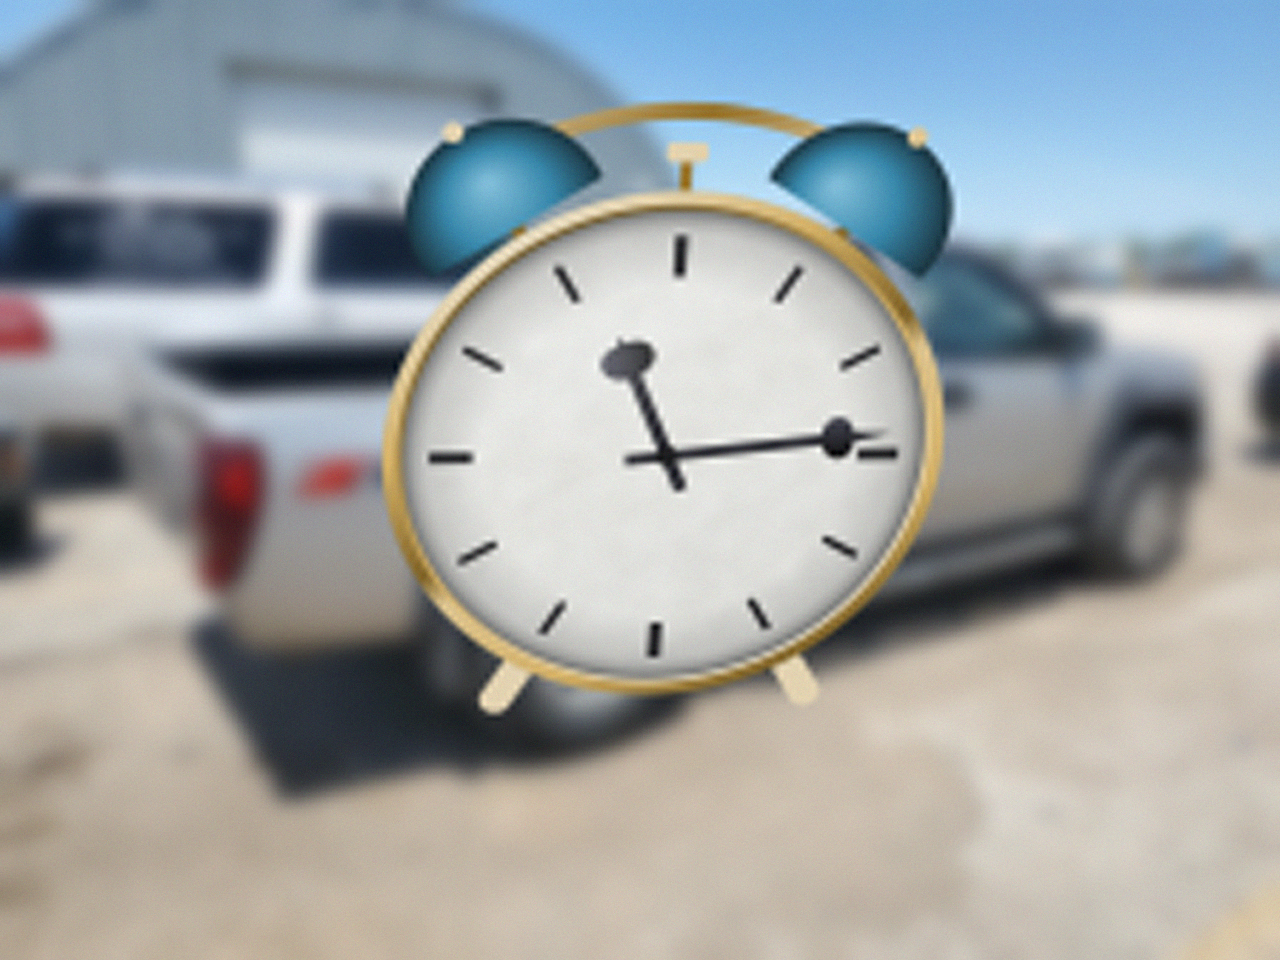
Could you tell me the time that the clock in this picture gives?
11:14
